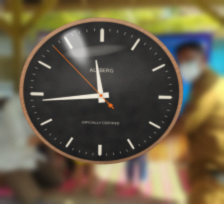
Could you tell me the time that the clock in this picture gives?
11:43:53
